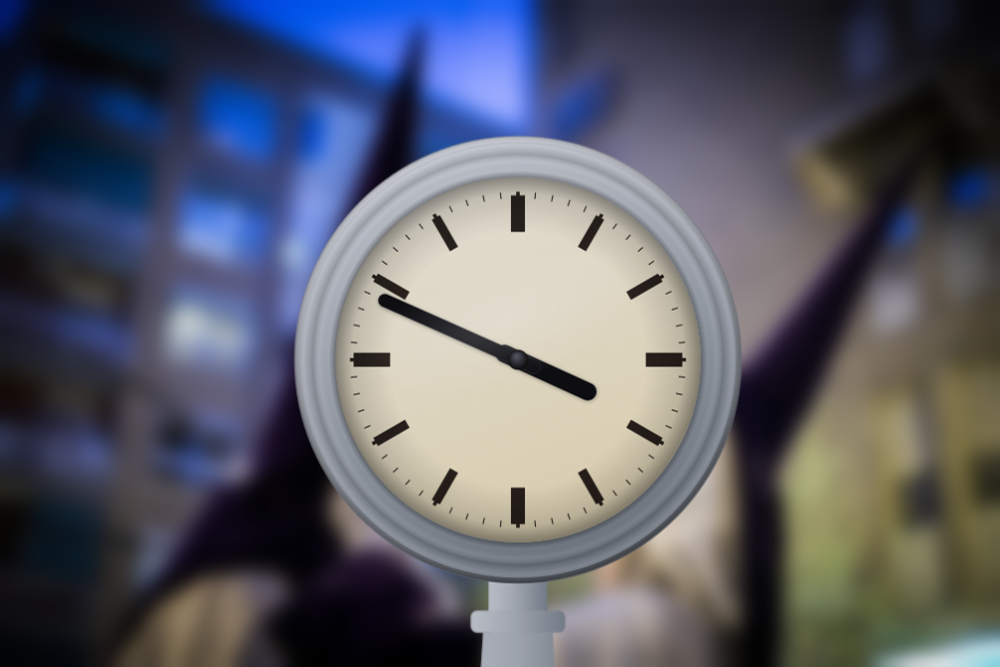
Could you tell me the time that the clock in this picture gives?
3:49
